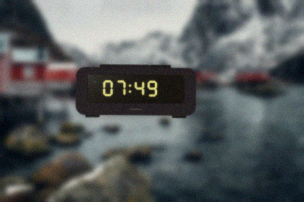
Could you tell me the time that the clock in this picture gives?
7:49
